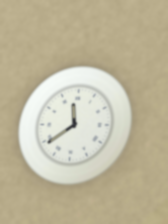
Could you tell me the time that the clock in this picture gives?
11:39
